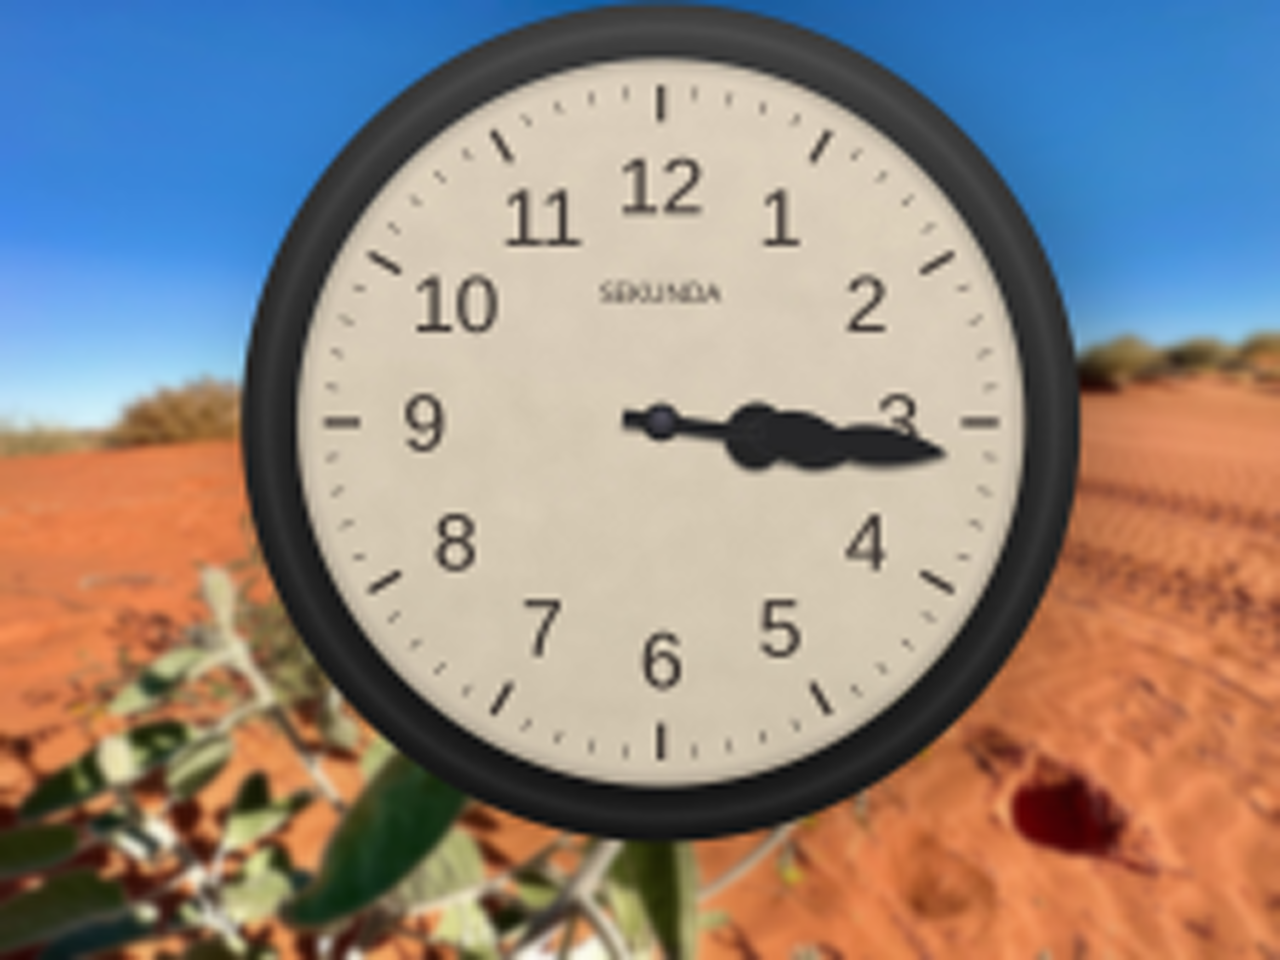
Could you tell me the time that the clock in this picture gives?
3:16
